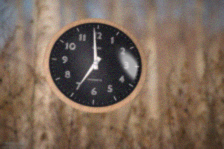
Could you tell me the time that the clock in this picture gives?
6:59
